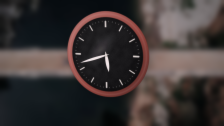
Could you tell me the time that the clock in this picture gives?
5:42
